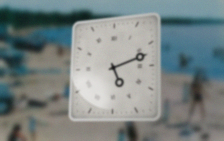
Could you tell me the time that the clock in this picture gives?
5:12
